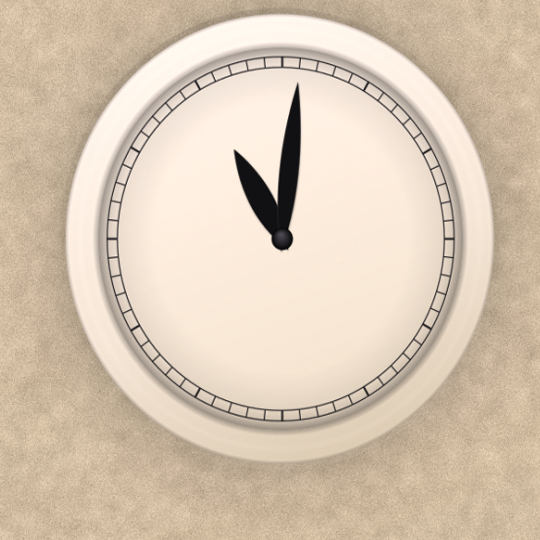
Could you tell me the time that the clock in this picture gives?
11:01
